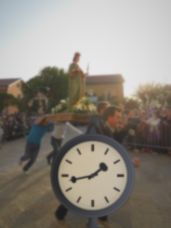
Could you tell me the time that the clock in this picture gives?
1:43
